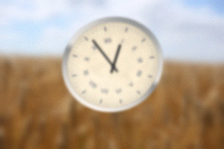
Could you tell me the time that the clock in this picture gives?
12:56
